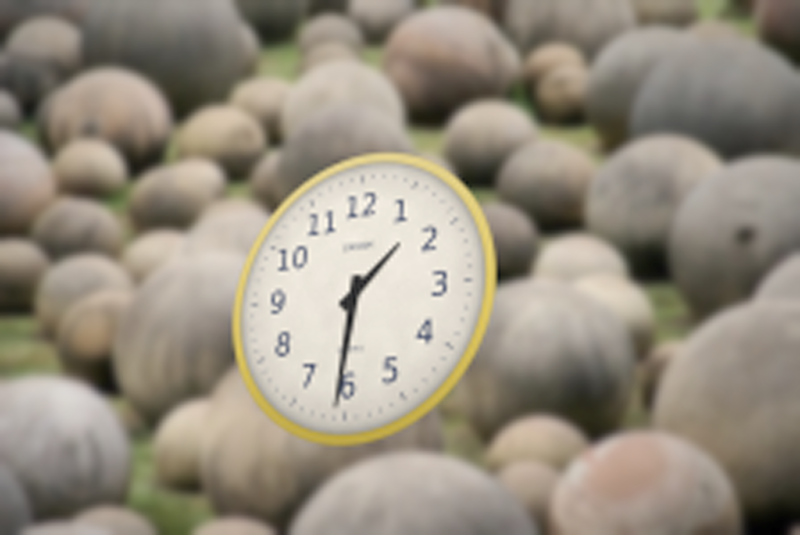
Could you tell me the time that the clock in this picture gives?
1:31
